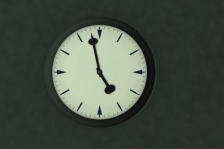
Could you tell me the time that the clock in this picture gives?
4:58
